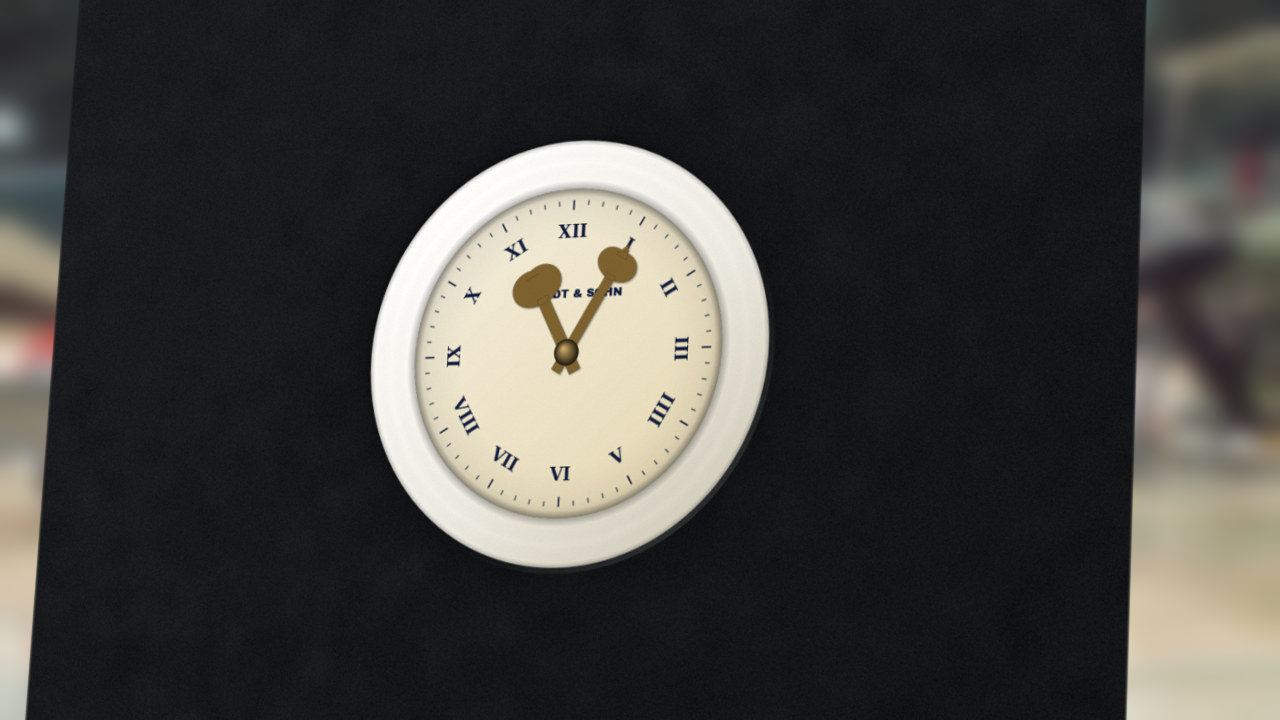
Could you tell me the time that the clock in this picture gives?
11:05
